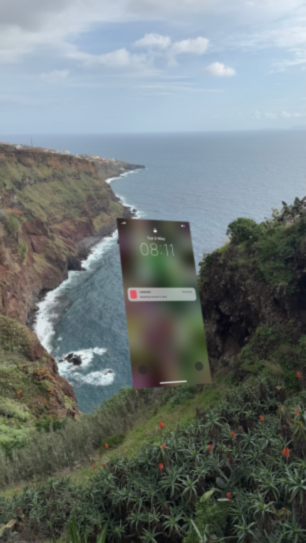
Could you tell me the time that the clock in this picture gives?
8:11
